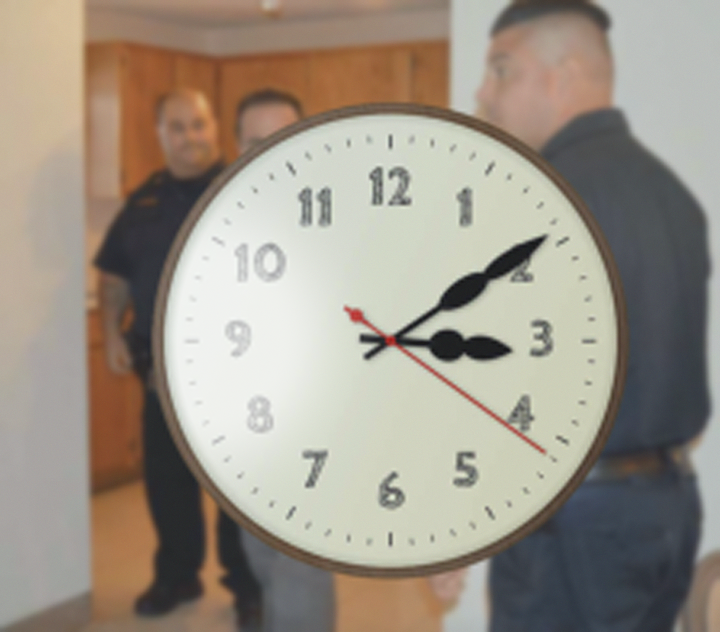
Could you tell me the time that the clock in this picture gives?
3:09:21
